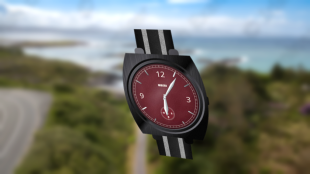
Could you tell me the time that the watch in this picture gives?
6:06
